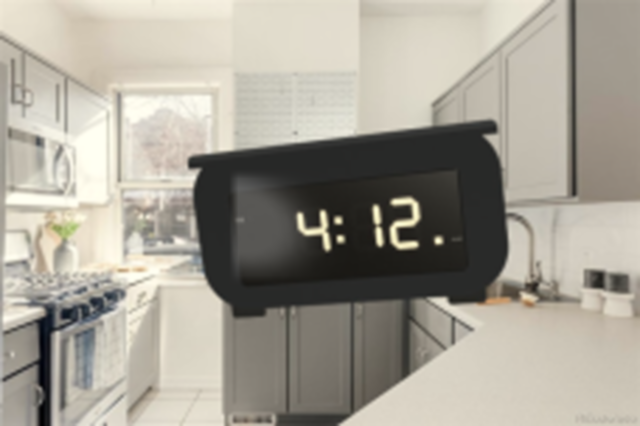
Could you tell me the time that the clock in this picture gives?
4:12
